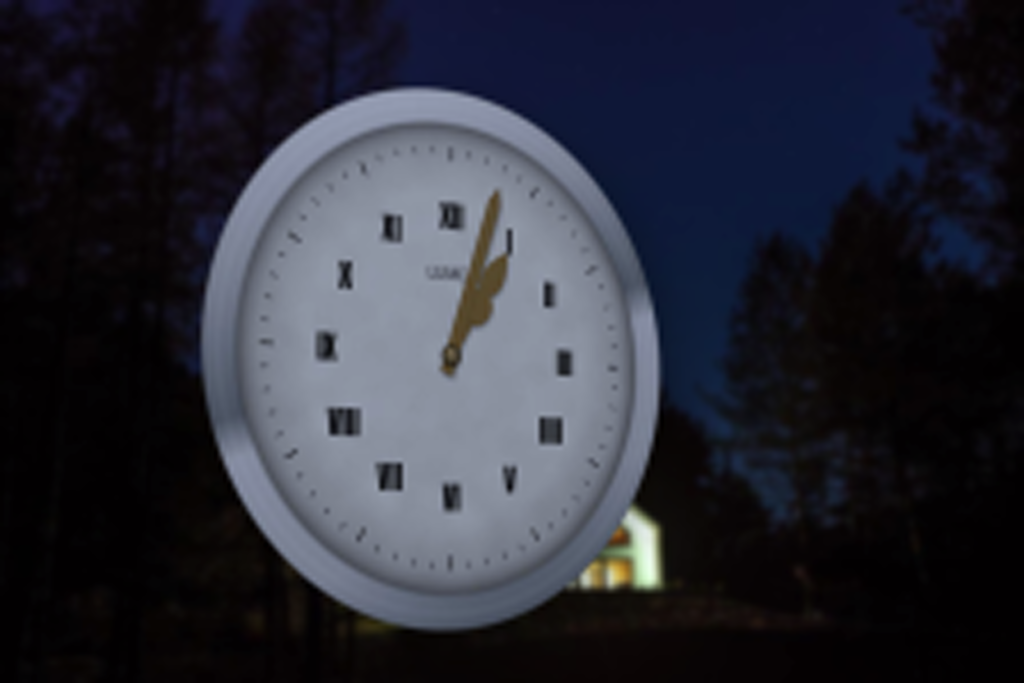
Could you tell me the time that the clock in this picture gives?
1:03
